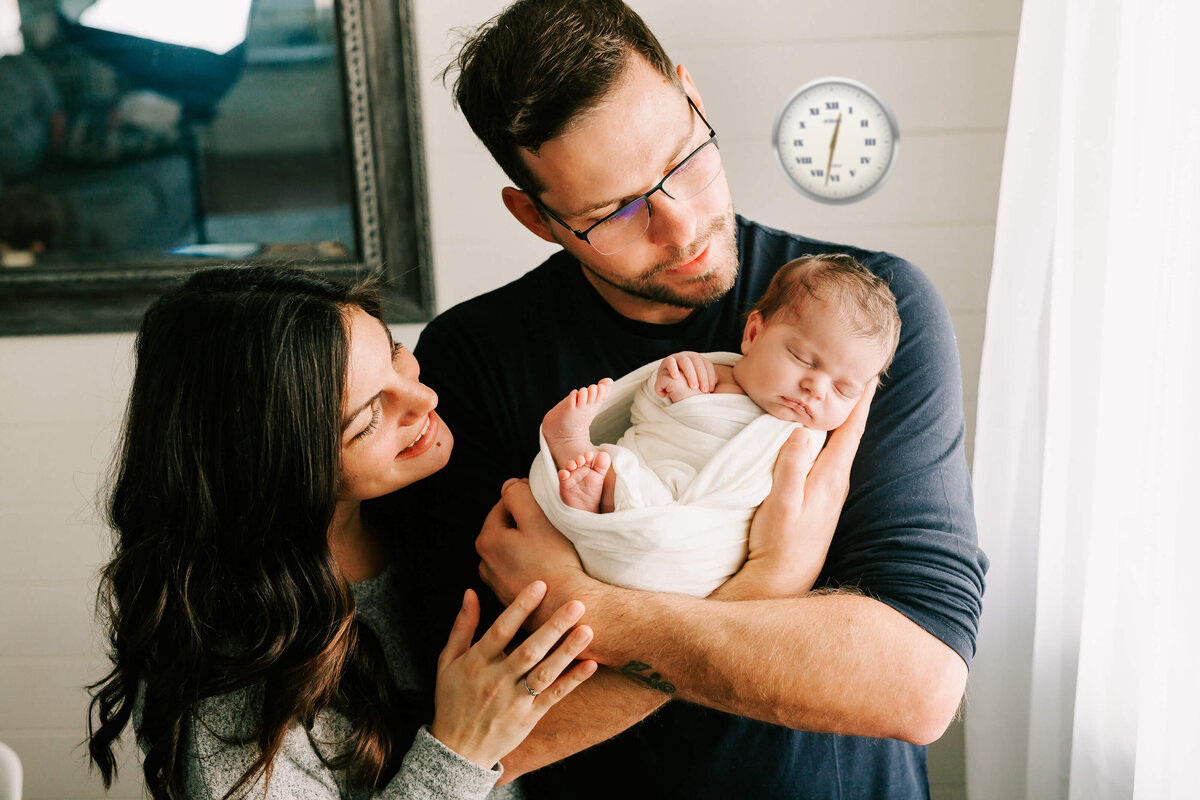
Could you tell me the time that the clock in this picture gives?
12:32
